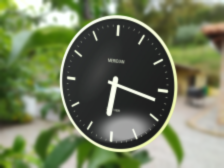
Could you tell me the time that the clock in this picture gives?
6:17
